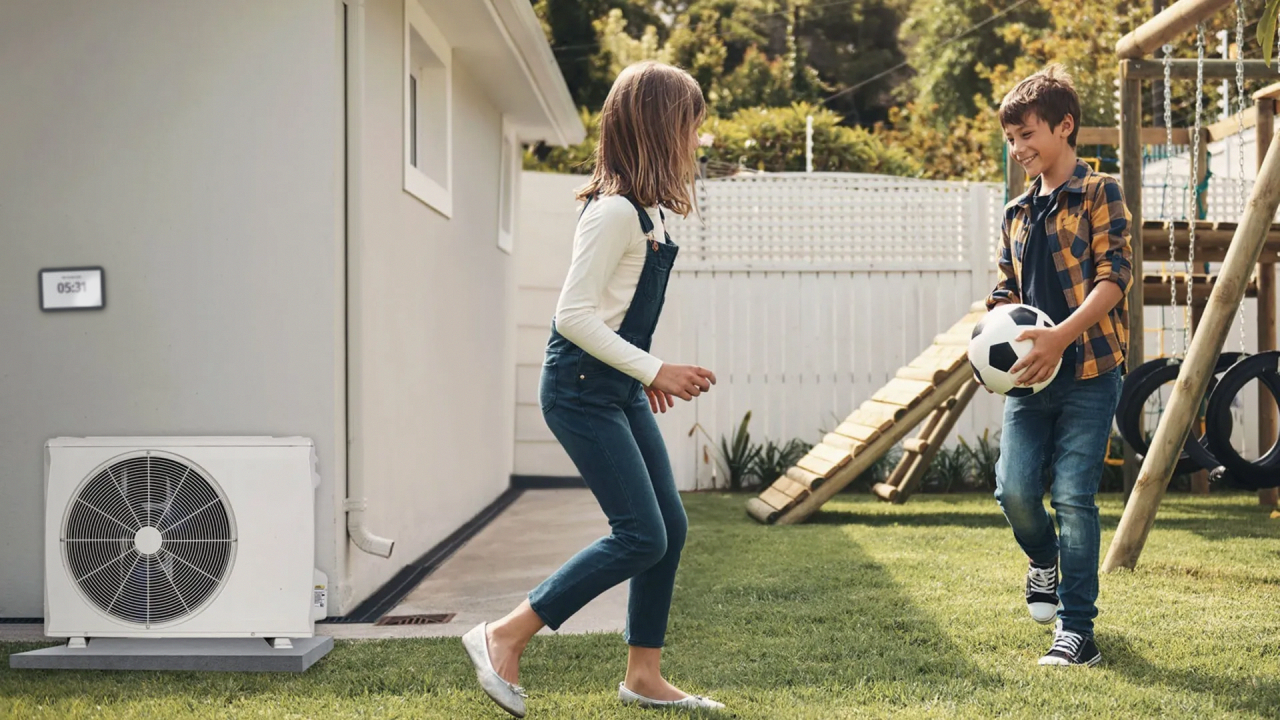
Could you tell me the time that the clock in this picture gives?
5:31
